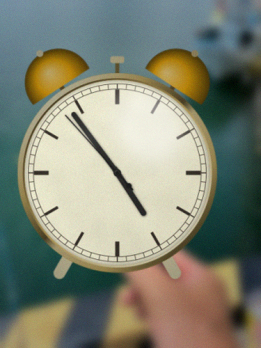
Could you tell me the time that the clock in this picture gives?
4:53:53
